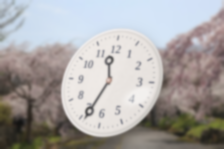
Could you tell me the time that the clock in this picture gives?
11:34
